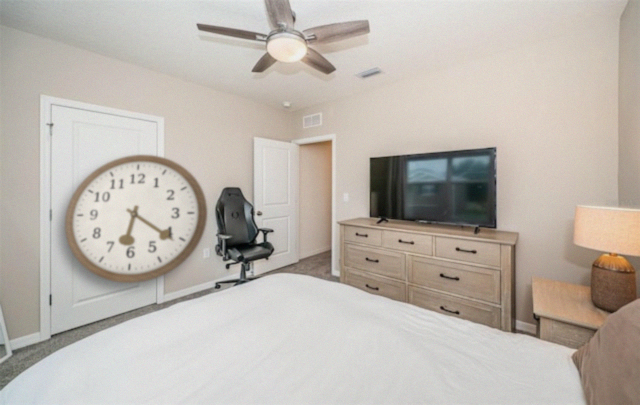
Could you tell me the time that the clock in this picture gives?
6:21
